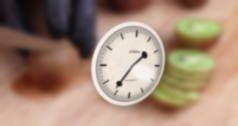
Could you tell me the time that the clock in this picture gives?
1:36
